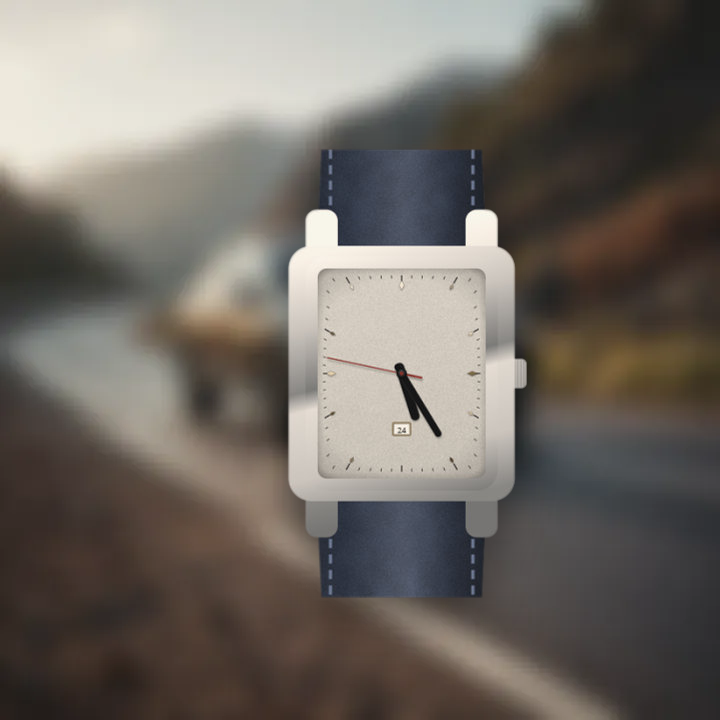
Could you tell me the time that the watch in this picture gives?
5:24:47
